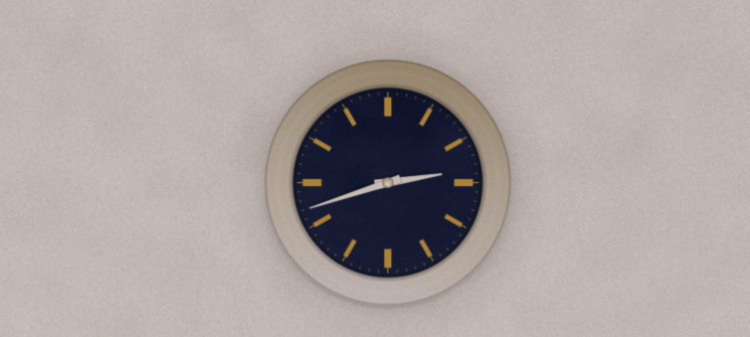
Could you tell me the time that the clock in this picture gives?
2:42
